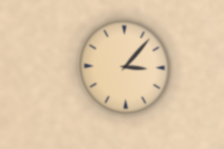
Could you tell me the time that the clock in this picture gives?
3:07
